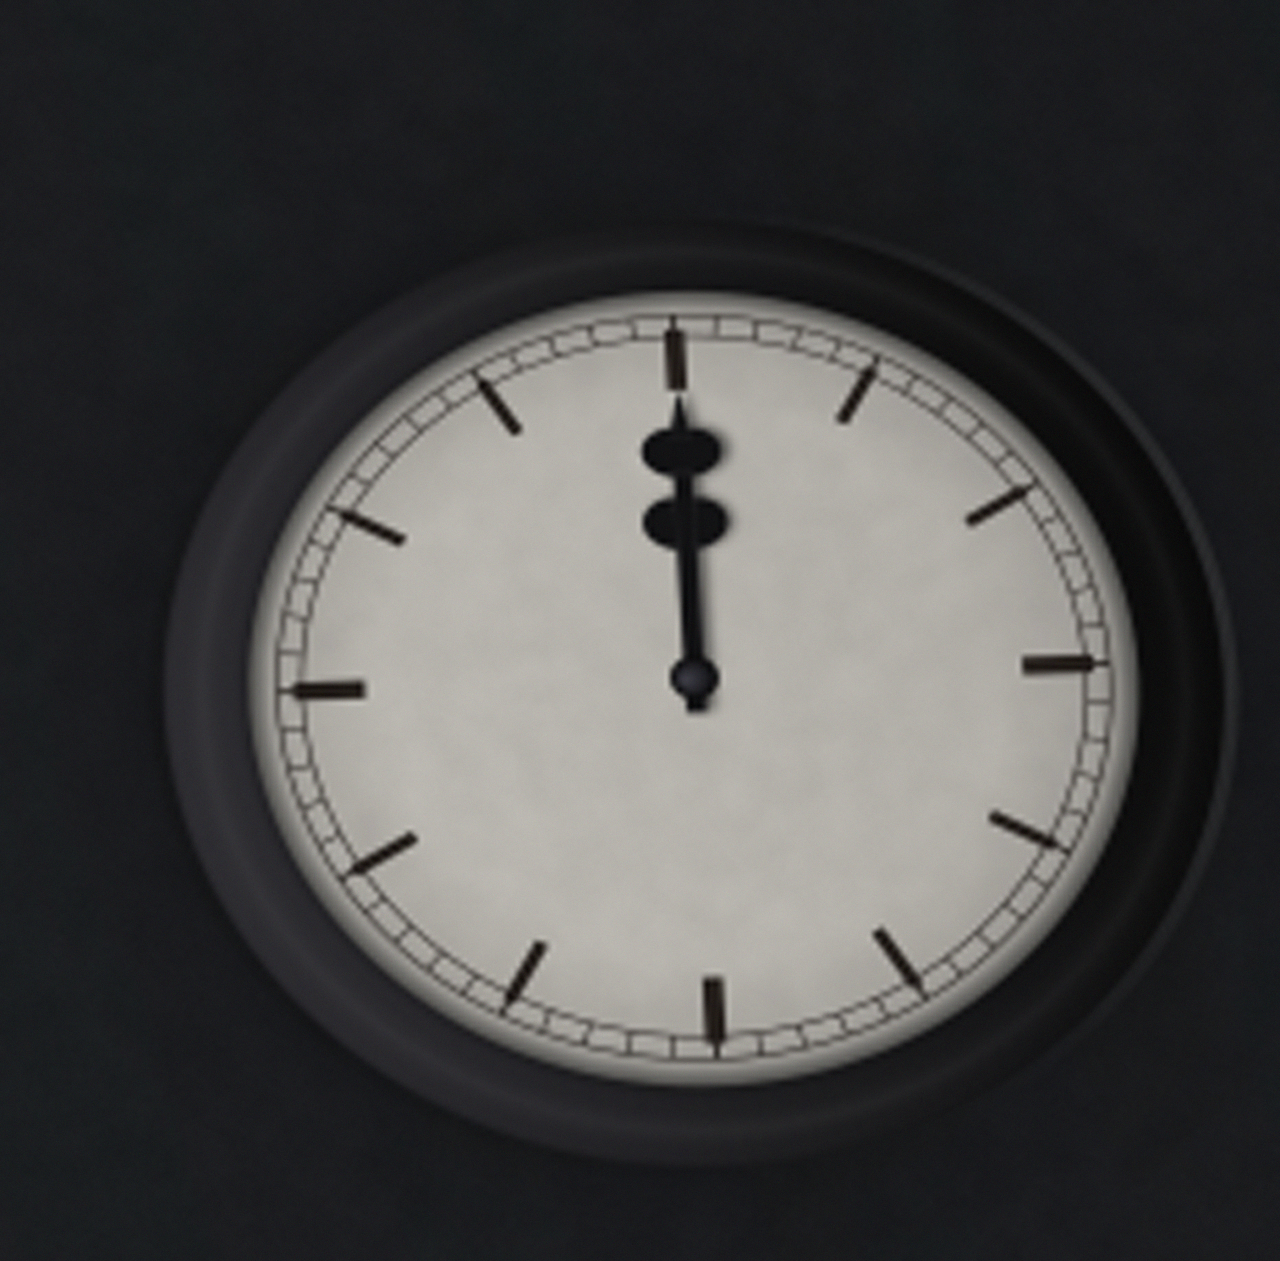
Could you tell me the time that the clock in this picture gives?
12:00
